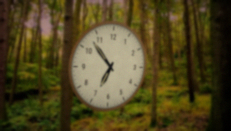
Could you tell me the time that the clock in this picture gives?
6:53
